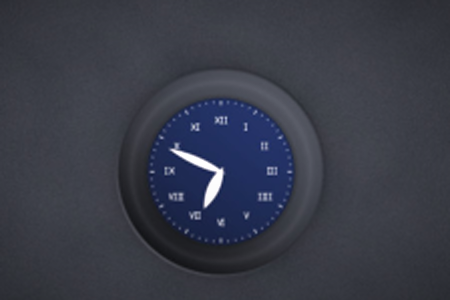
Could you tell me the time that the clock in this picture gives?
6:49
